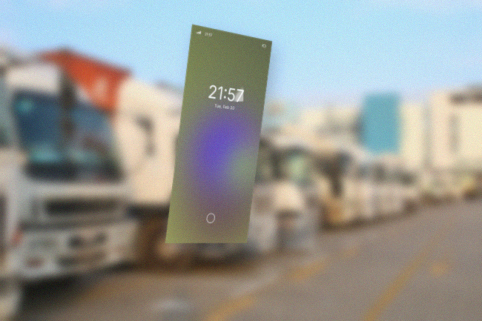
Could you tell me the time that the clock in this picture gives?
21:57
